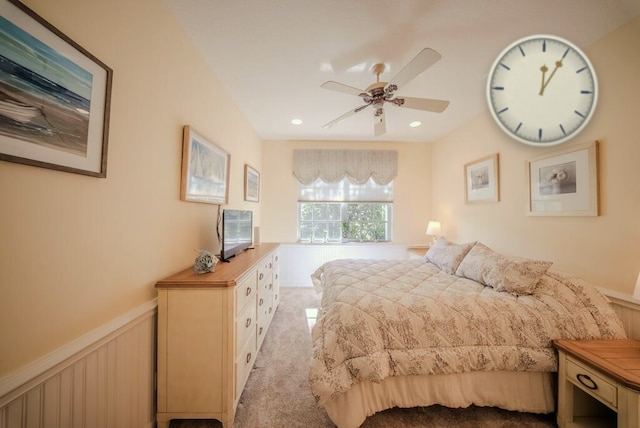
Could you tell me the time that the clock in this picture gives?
12:05
